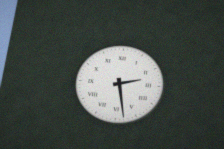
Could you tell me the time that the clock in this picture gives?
2:28
